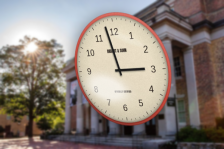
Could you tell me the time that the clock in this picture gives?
2:58
